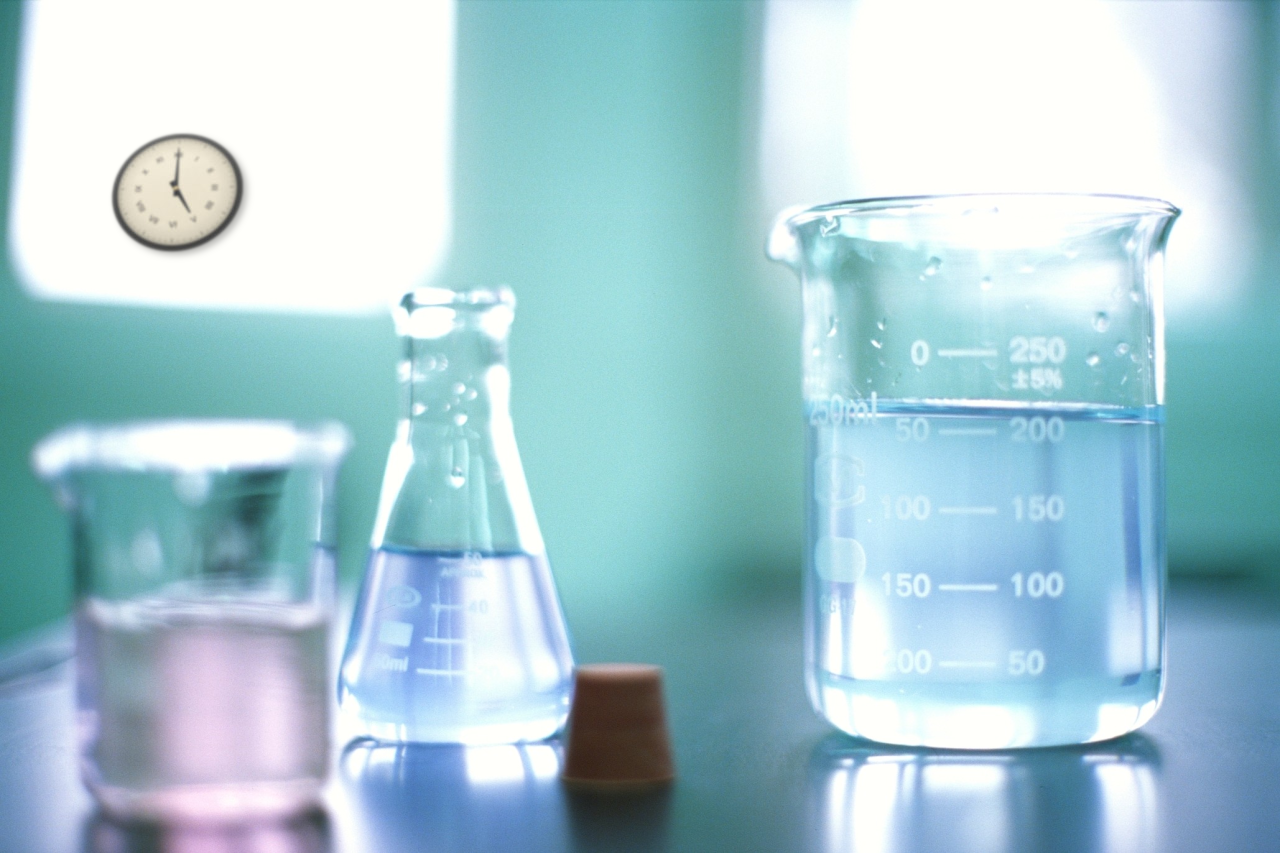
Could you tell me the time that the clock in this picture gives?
5:00
